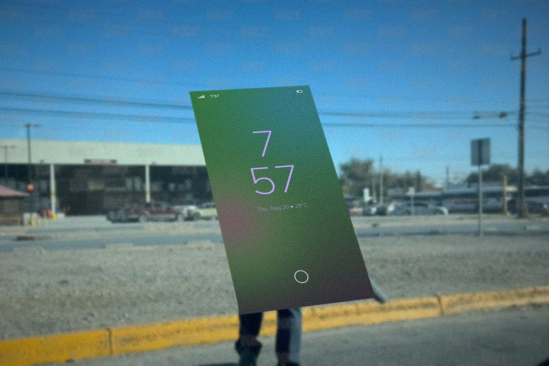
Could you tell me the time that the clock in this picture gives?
7:57
